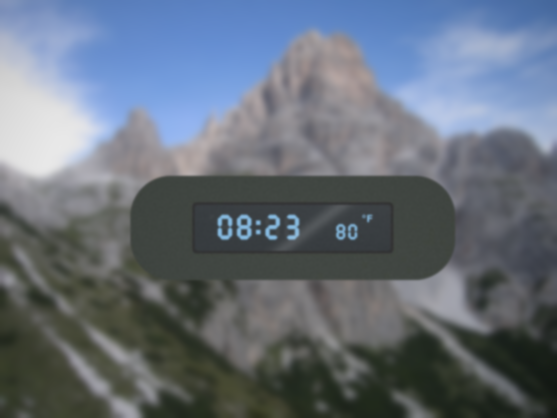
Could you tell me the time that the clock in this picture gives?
8:23
